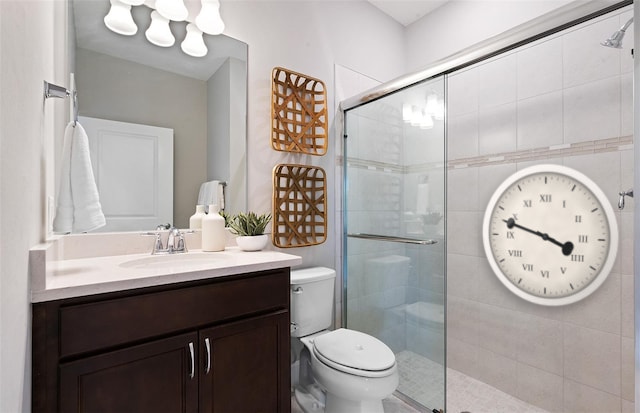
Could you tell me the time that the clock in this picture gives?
3:48
